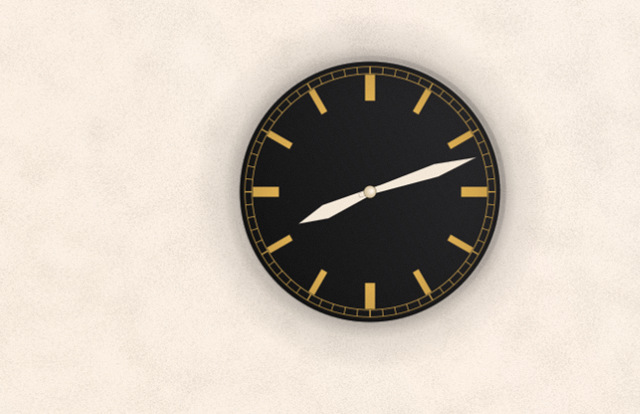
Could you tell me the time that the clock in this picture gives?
8:12
